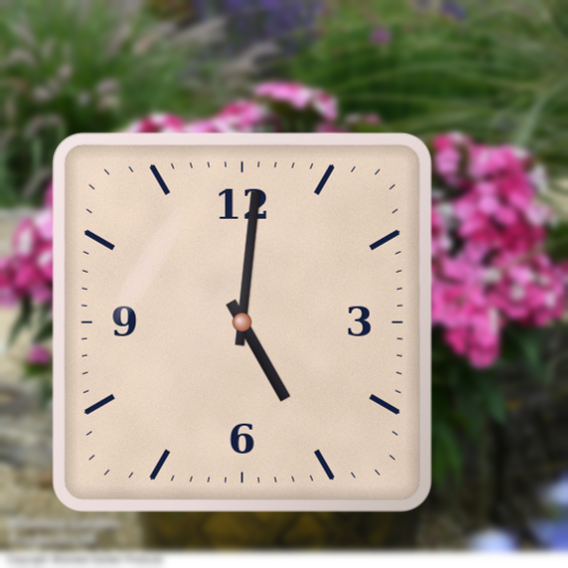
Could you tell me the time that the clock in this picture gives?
5:01
